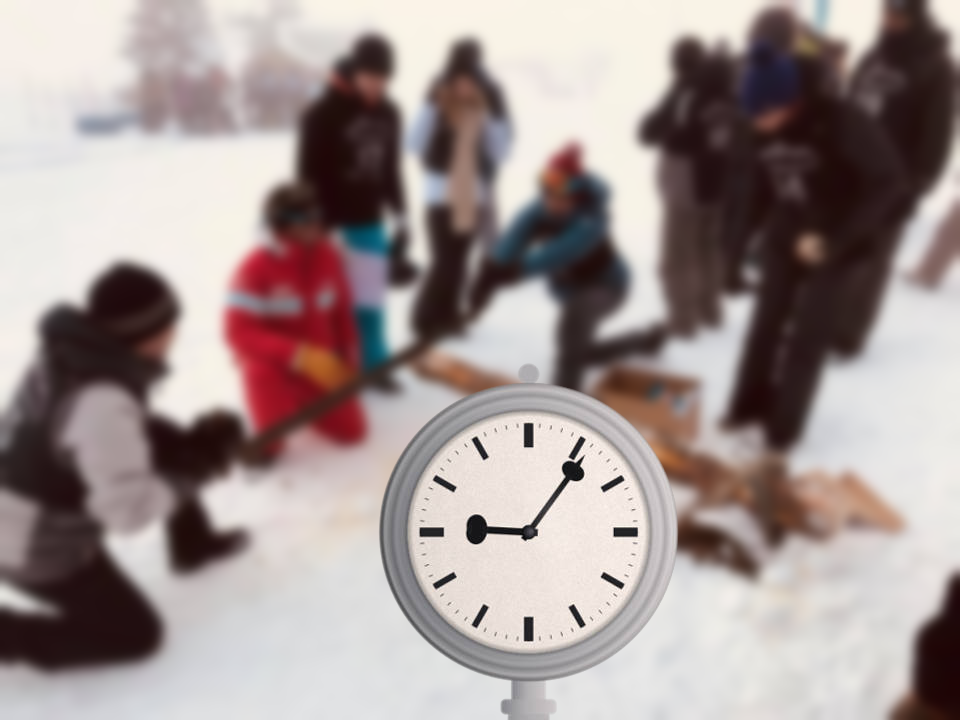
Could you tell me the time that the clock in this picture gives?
9:06
